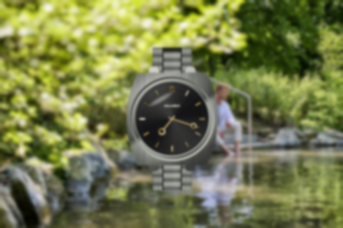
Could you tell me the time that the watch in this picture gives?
7:18
